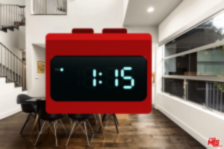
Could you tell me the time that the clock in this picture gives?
1:15
